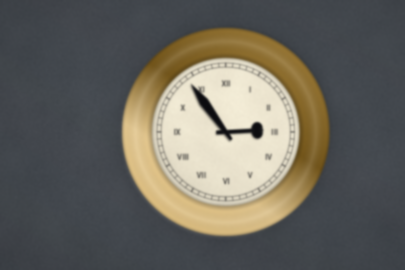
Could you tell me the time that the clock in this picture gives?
2:54
